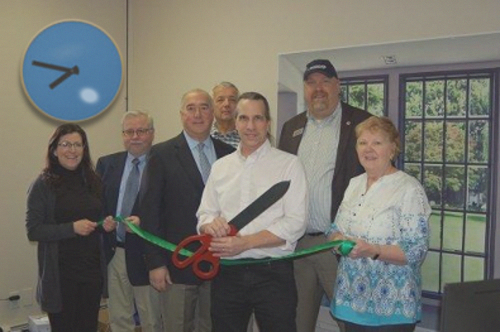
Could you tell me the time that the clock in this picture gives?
7:47
